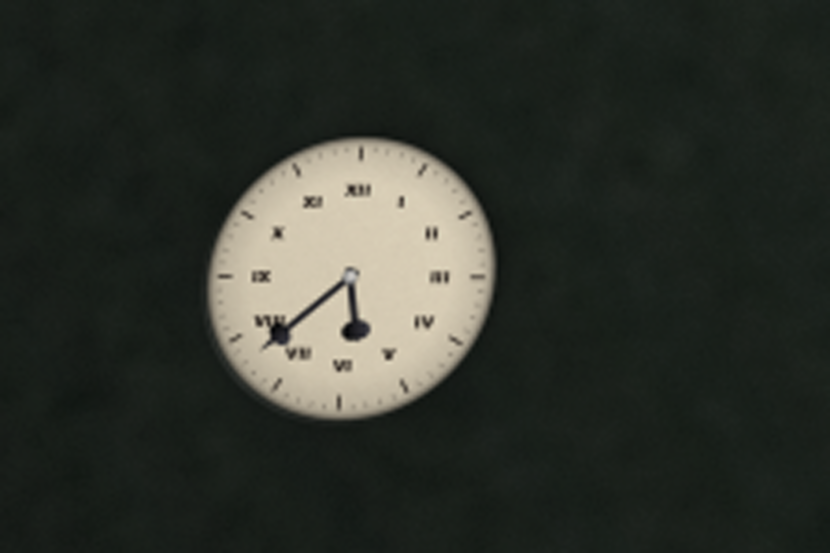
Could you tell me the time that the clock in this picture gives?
5:38
